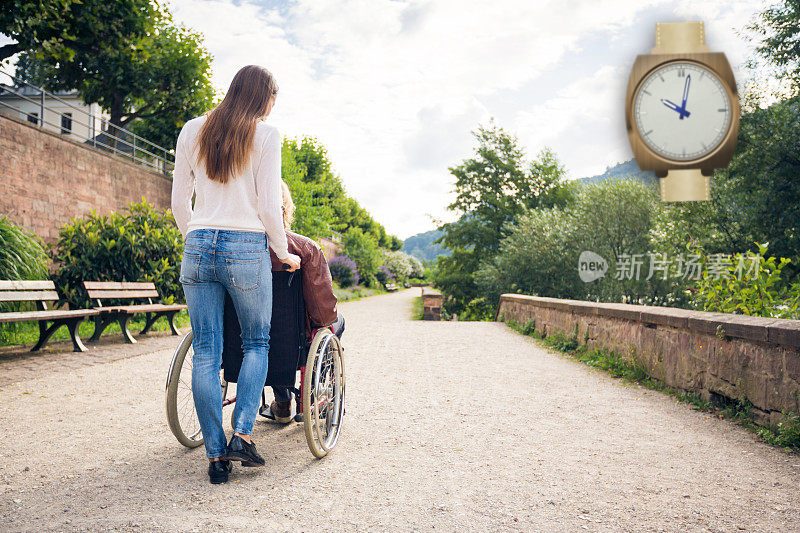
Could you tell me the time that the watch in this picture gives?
10:02
